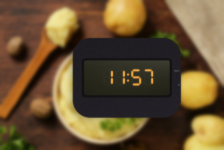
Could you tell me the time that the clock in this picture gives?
11:57
